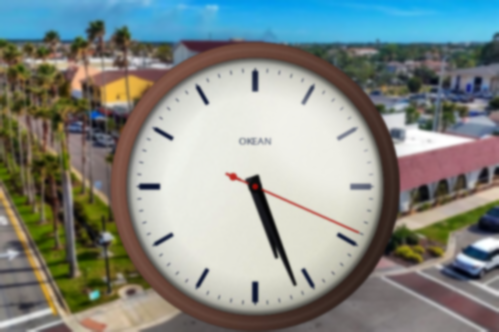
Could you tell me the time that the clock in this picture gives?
5:26:19
